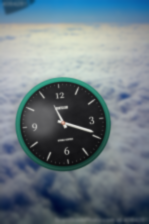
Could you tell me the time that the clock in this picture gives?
11:19
